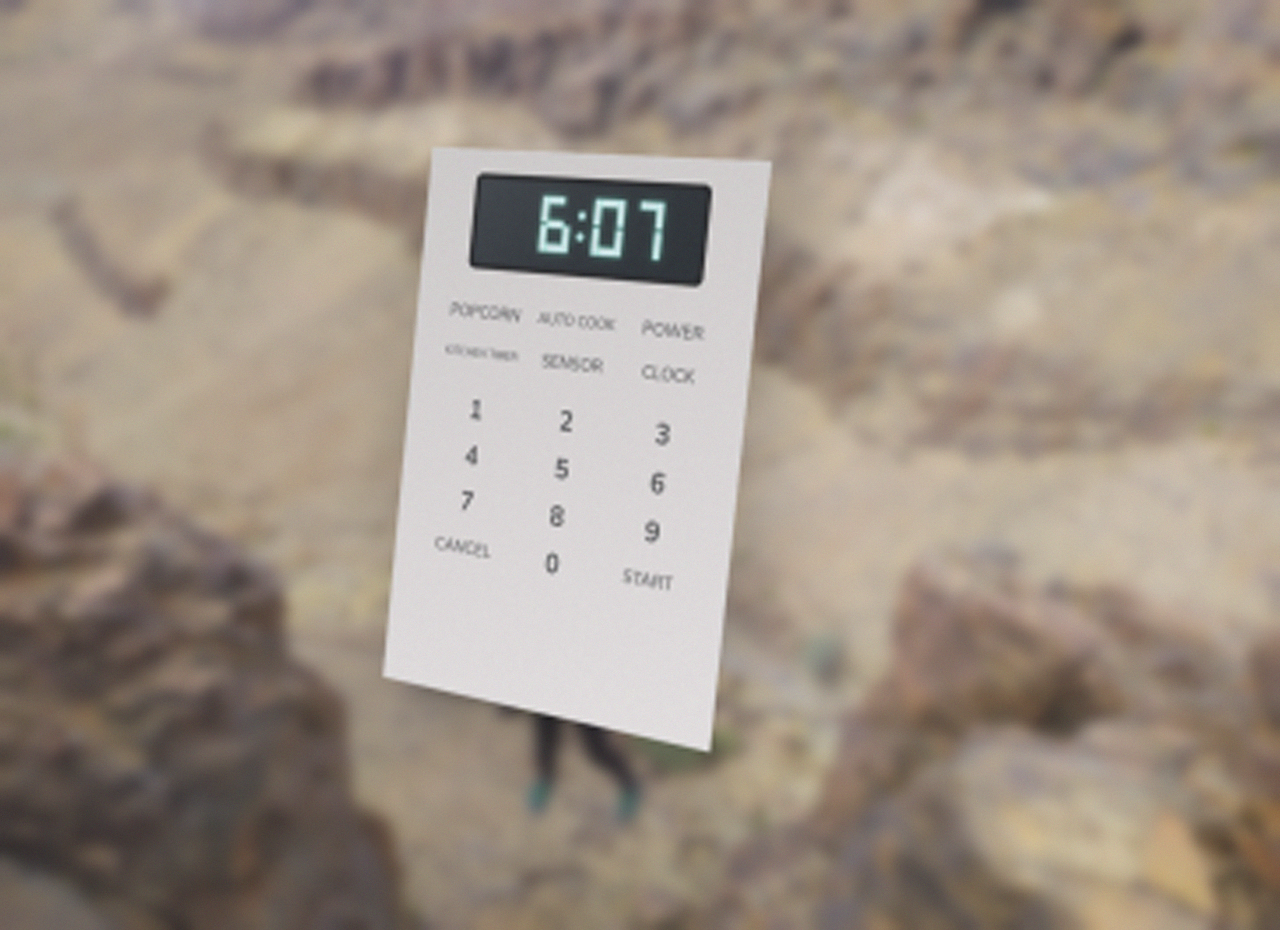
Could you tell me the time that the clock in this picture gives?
6:07
